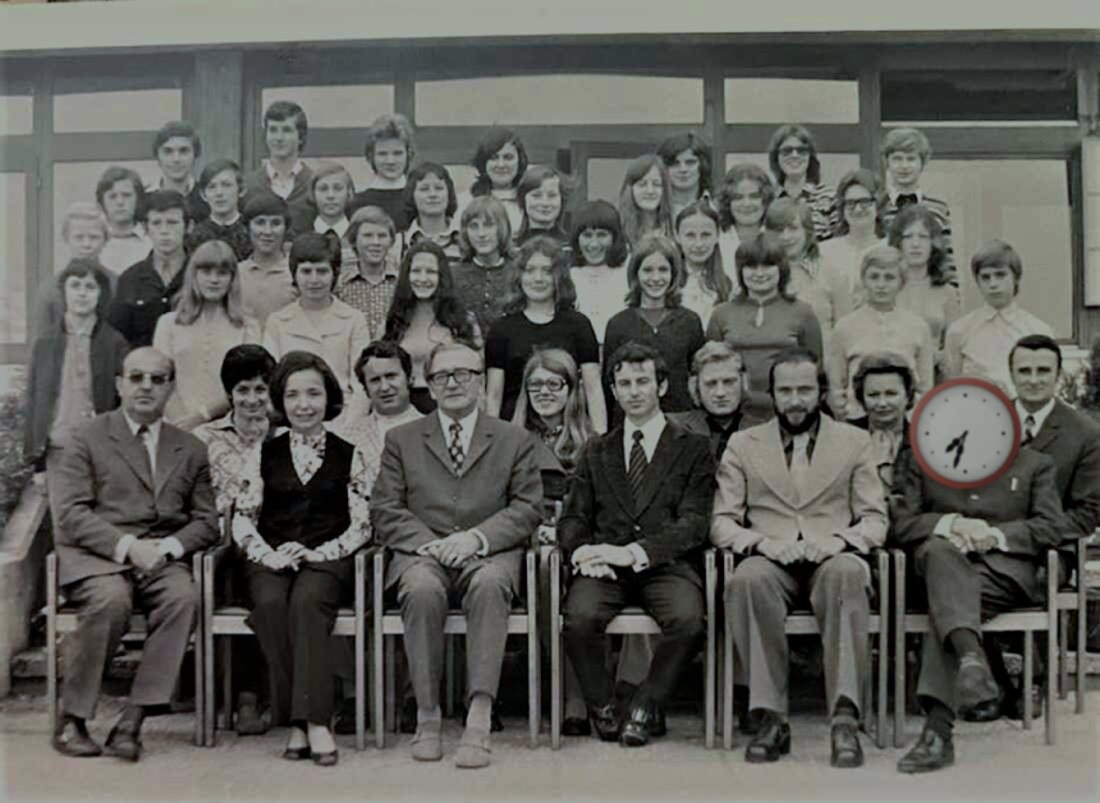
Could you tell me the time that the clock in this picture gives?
7:33
